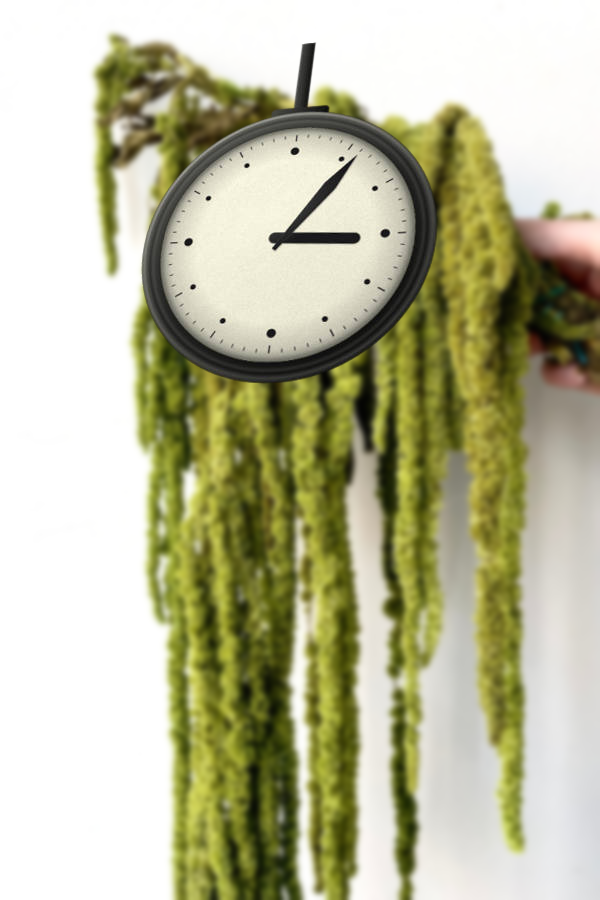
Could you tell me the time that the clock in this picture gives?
3:06
